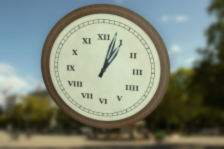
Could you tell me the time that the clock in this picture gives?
1:03
